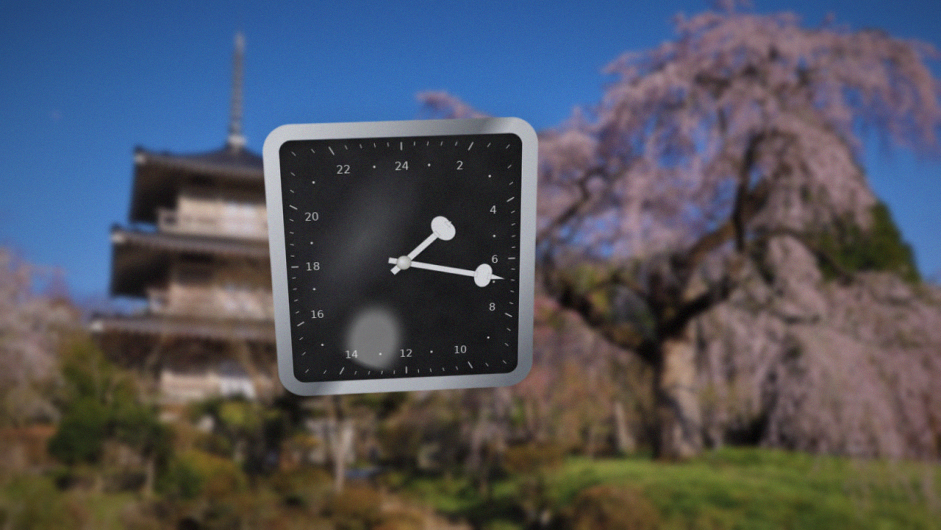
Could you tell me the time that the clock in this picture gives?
3:17
